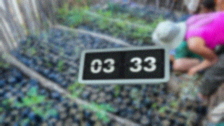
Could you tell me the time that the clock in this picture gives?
3:33
